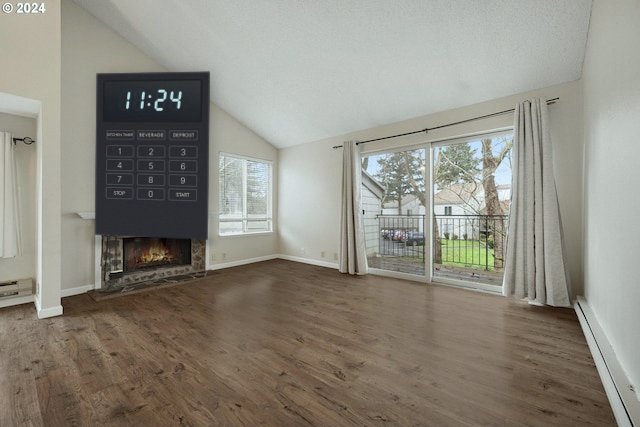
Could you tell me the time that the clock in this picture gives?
11:24
